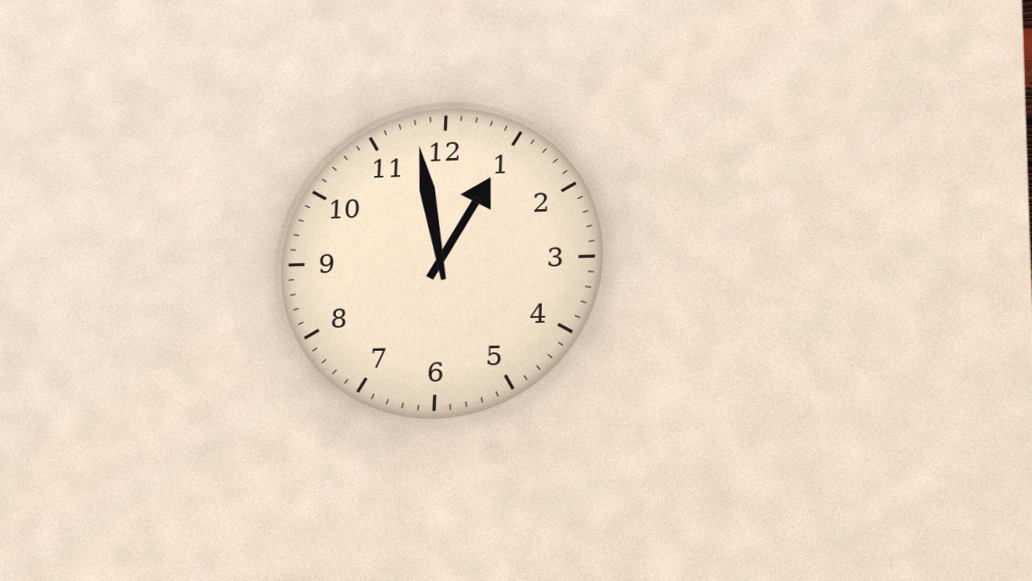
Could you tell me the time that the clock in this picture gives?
12:58
